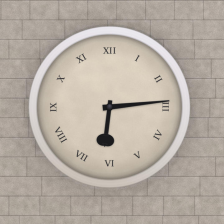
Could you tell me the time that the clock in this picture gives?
6:14
